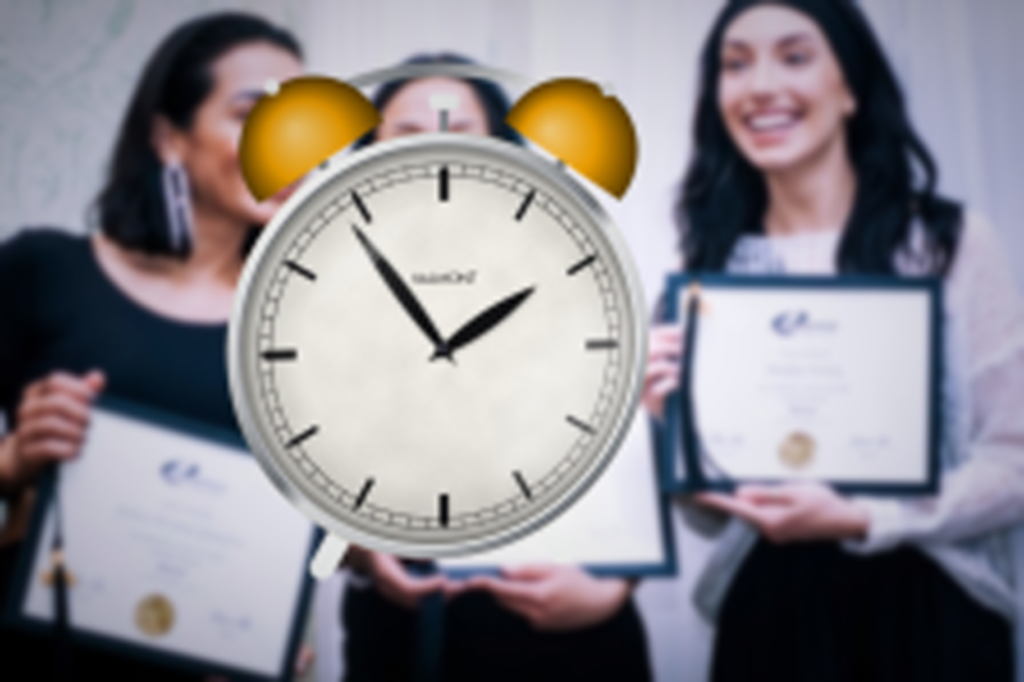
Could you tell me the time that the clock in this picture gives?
1:54
